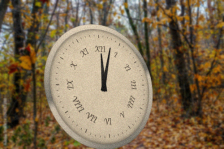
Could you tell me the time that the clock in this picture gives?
12:03
